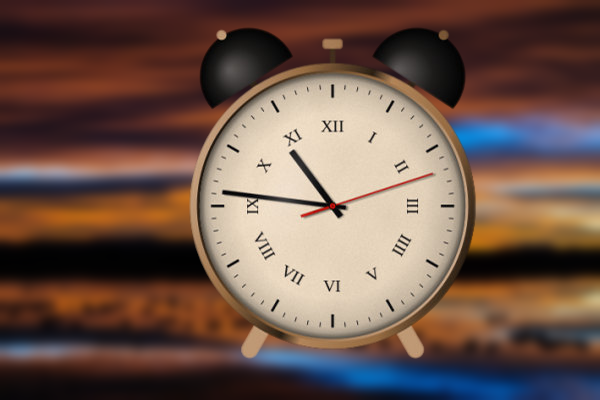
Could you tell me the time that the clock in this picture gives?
10:46:12
